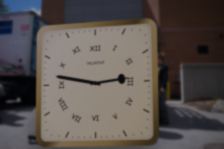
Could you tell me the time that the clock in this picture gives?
2:47
